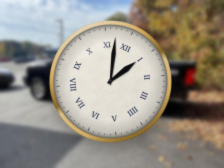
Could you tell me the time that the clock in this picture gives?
12:57
